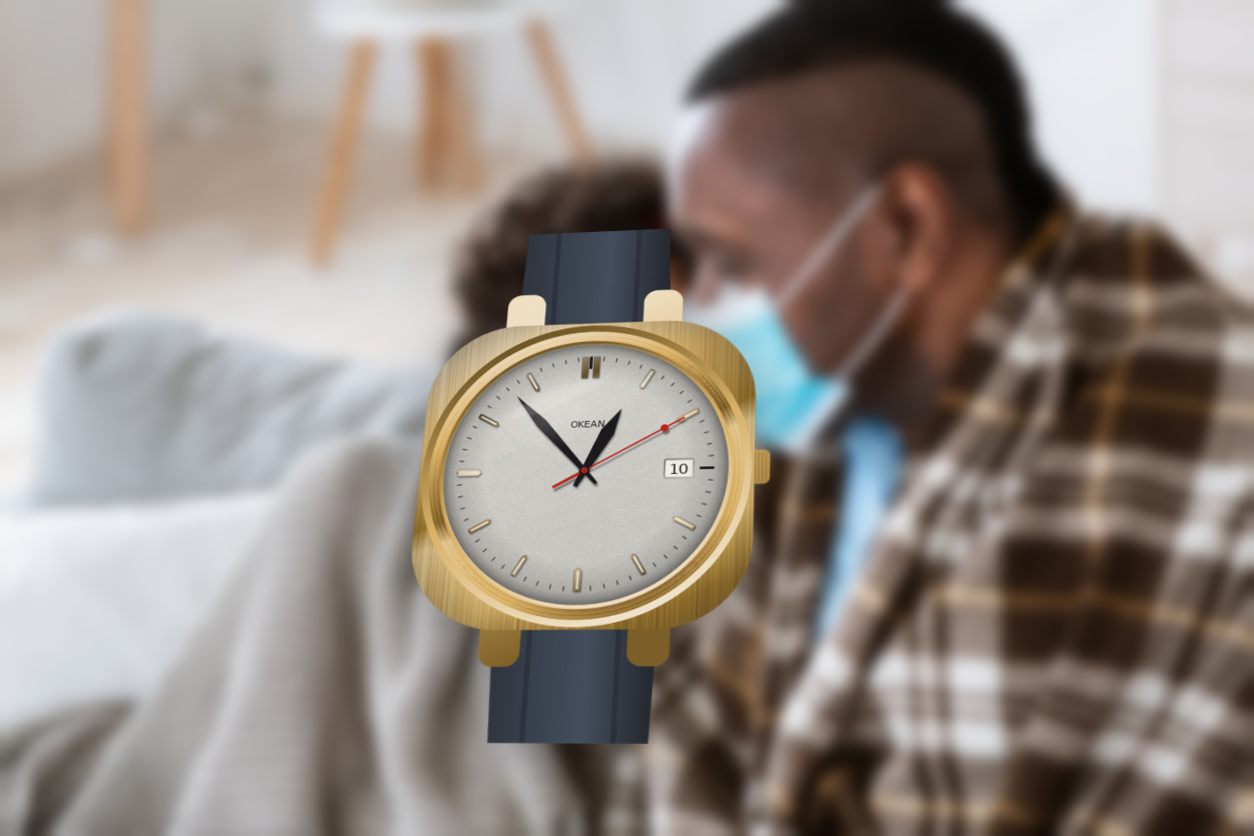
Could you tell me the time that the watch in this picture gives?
12:53:10
